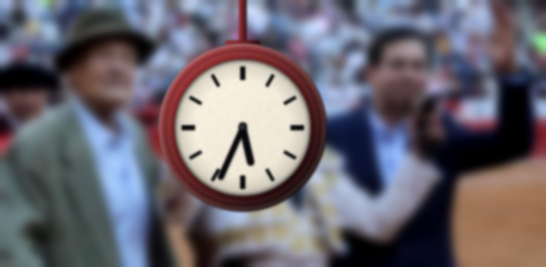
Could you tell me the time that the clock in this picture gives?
5:34
